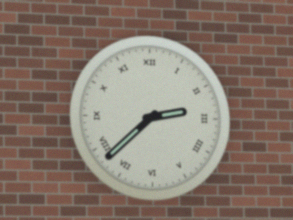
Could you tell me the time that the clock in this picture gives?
2:38
